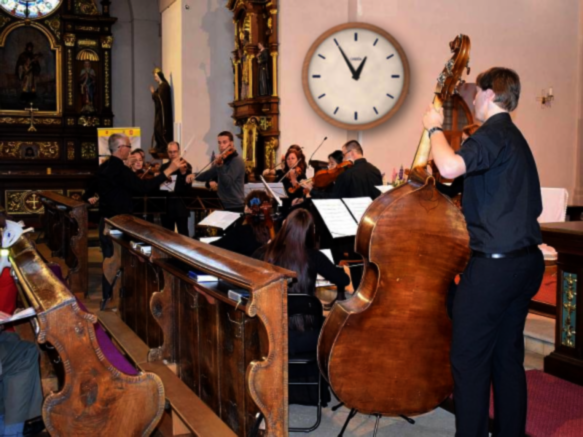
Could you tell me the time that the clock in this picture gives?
12:55
